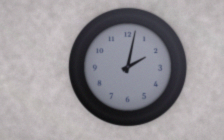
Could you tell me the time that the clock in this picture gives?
2:02
